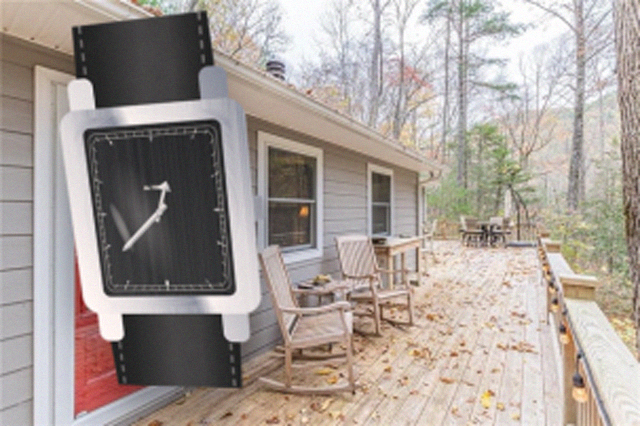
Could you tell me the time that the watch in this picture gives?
12:38
